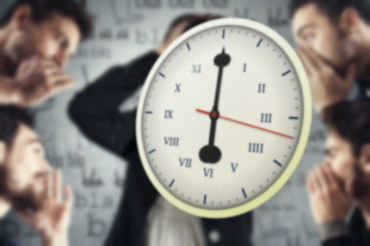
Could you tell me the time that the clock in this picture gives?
6:00:17
